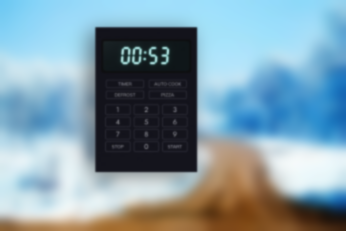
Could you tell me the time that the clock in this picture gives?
0:53
